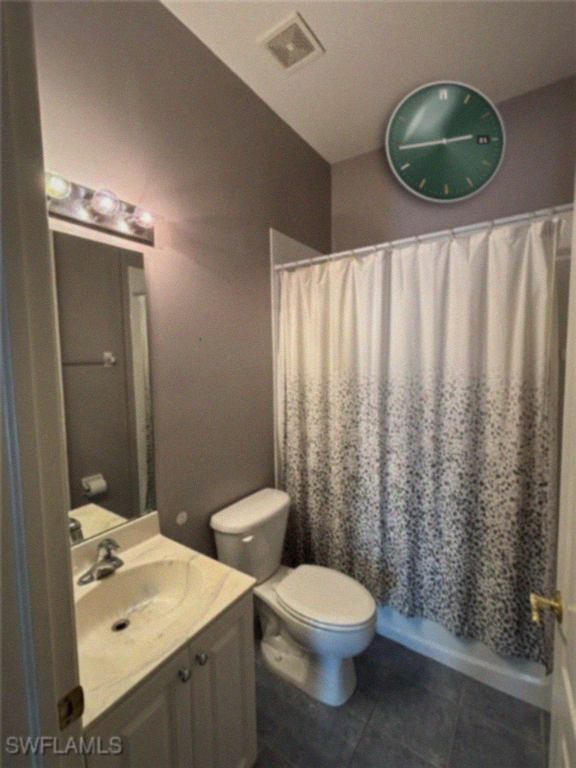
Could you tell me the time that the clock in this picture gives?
2:44
